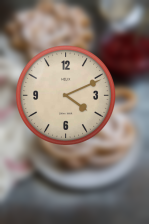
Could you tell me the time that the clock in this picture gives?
4:11
